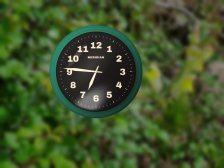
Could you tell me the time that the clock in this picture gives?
6:46
